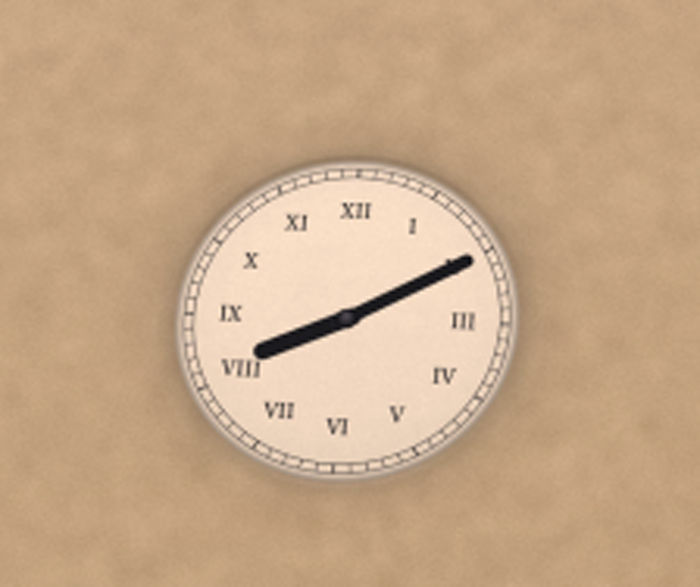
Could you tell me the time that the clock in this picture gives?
8:10
